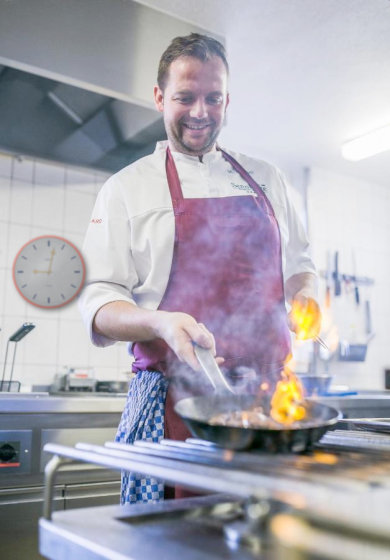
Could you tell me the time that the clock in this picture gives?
9:02
